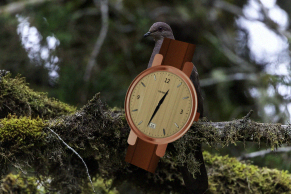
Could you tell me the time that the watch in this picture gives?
12:32
